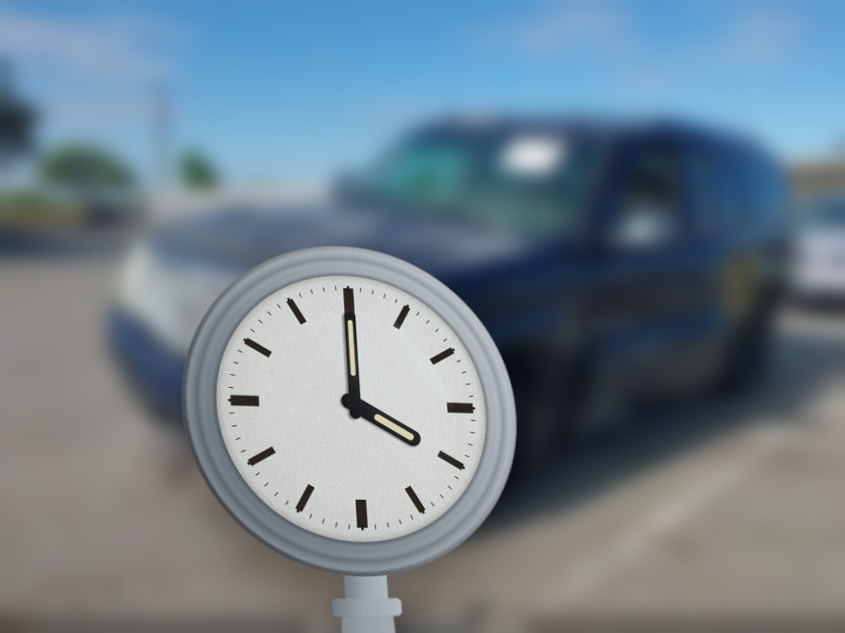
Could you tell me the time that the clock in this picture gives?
4:00
